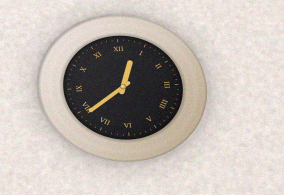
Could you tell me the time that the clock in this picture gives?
12:39
